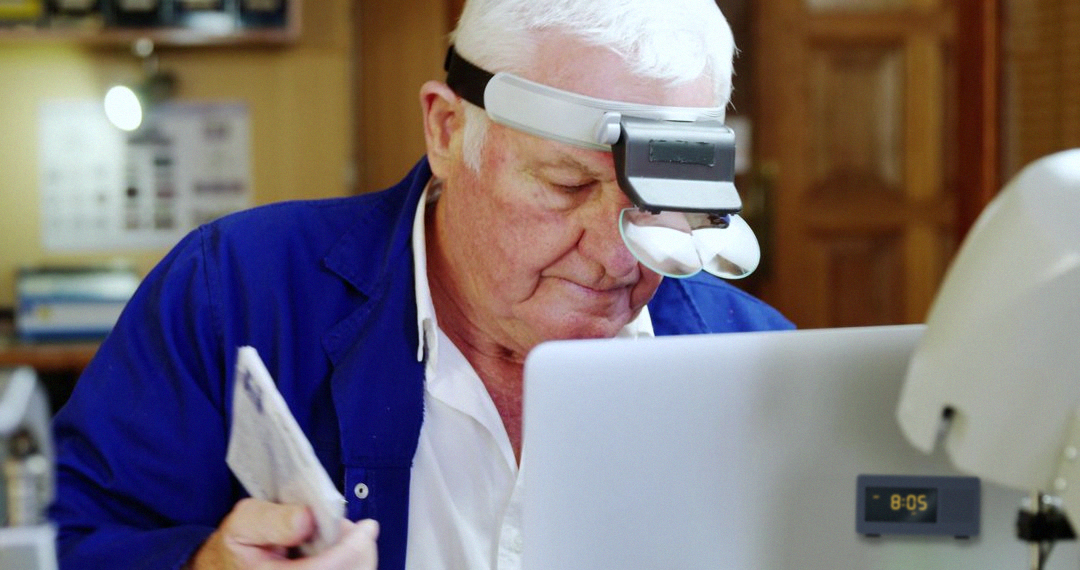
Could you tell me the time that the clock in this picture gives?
8:05
